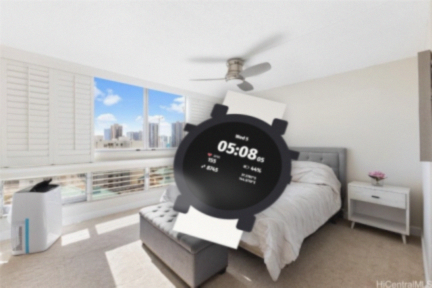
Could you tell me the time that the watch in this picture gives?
5:08
